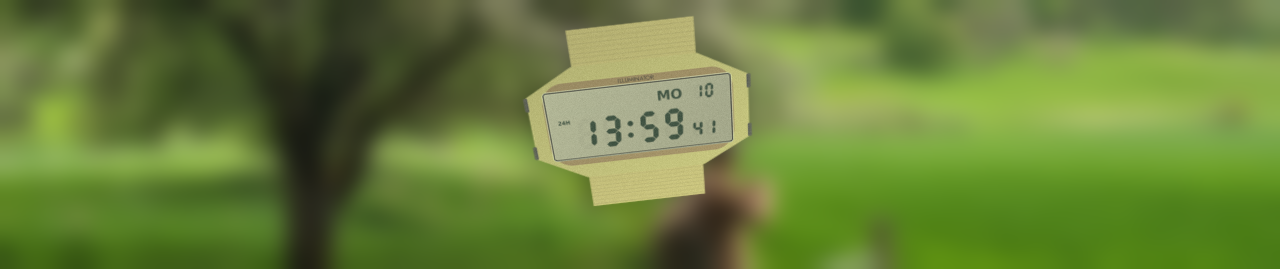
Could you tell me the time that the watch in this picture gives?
13:59:41
